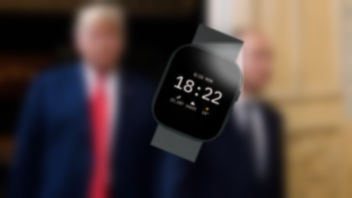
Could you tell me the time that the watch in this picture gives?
18:22
